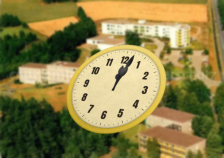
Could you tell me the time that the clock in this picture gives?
12:02
